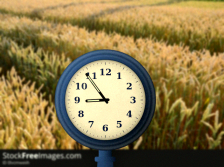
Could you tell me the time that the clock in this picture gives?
8:54
